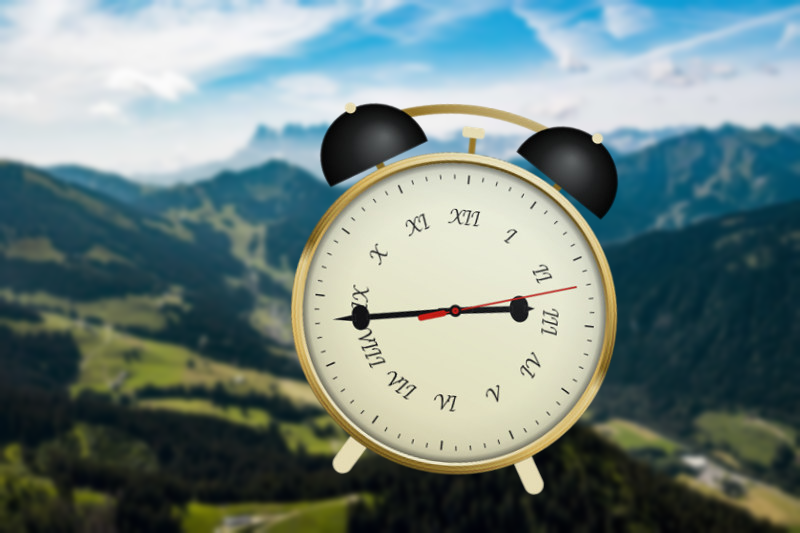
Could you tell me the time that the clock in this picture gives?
2:43:12
